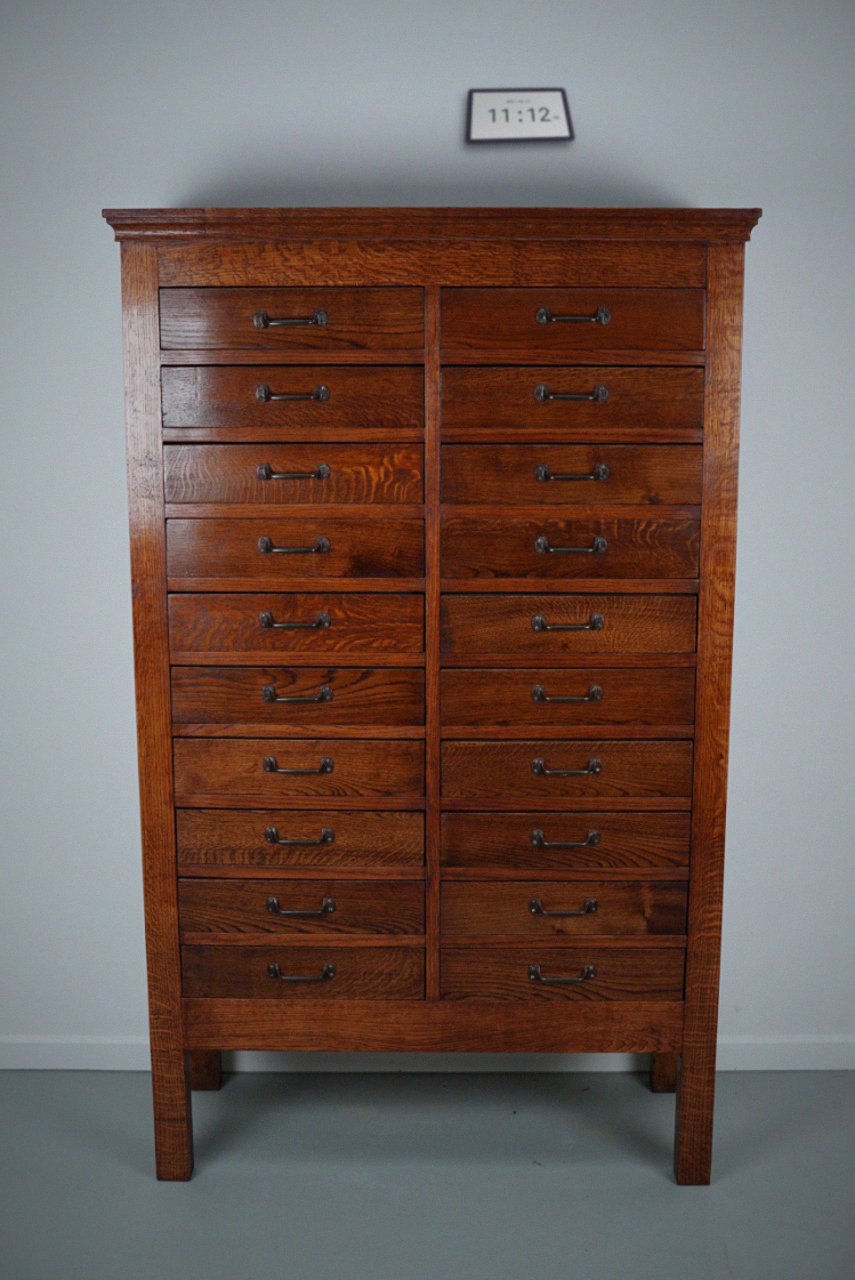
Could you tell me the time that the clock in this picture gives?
11:12
